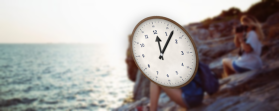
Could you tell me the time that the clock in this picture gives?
12:07
